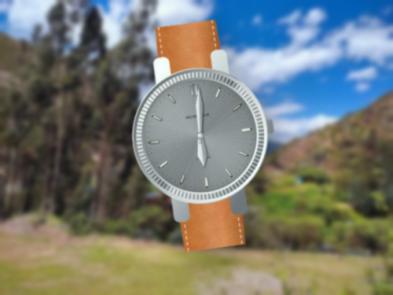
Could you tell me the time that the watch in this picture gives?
6:01
